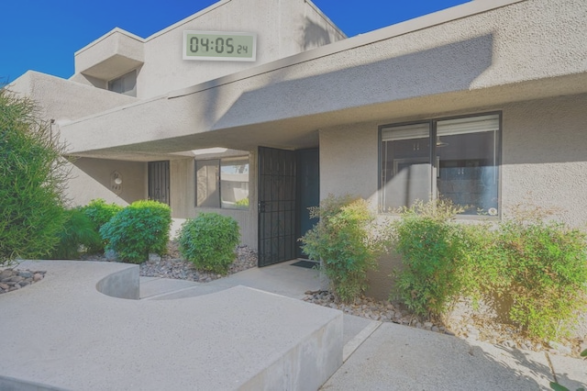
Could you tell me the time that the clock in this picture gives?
4:05:24
